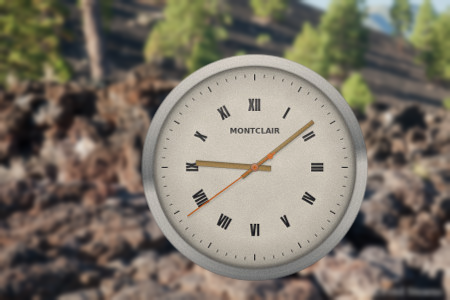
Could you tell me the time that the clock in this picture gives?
9:08:39
